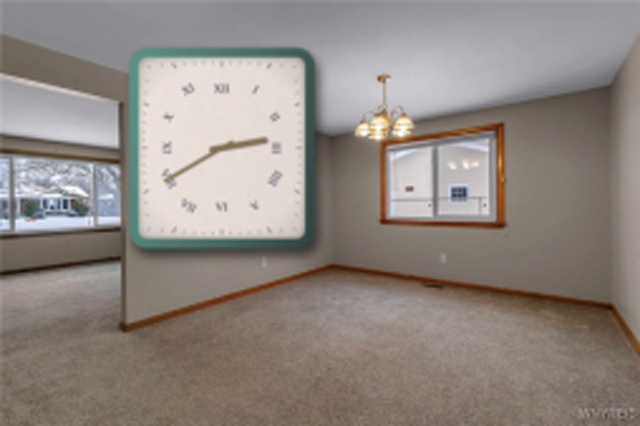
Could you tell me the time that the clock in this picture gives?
2:40
